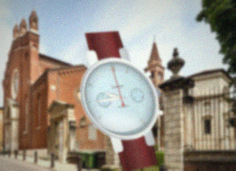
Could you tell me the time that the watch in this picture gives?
9:45
